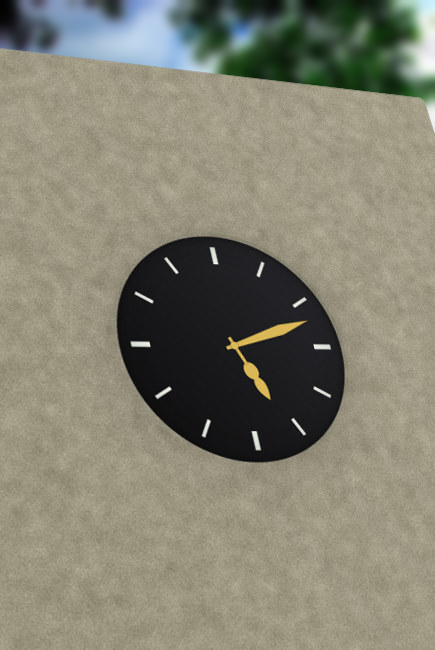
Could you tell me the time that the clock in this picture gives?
5:12
